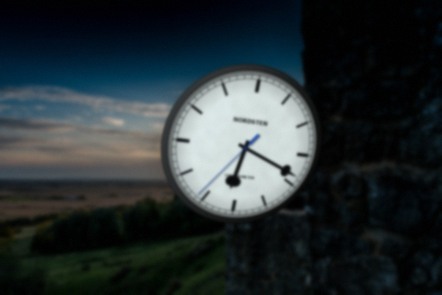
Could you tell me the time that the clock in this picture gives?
6:18:36
